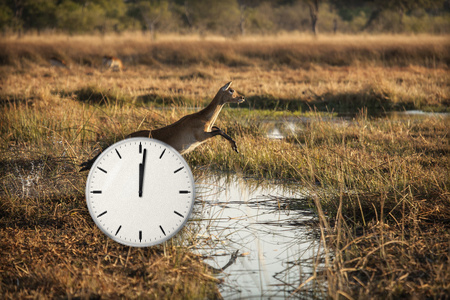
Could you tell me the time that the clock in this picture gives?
12:01
